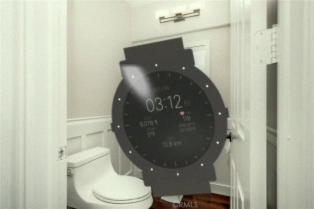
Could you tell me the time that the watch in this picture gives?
3:12
